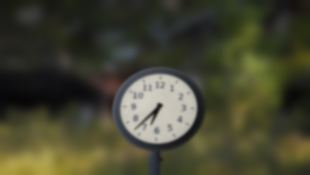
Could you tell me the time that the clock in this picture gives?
6:37
